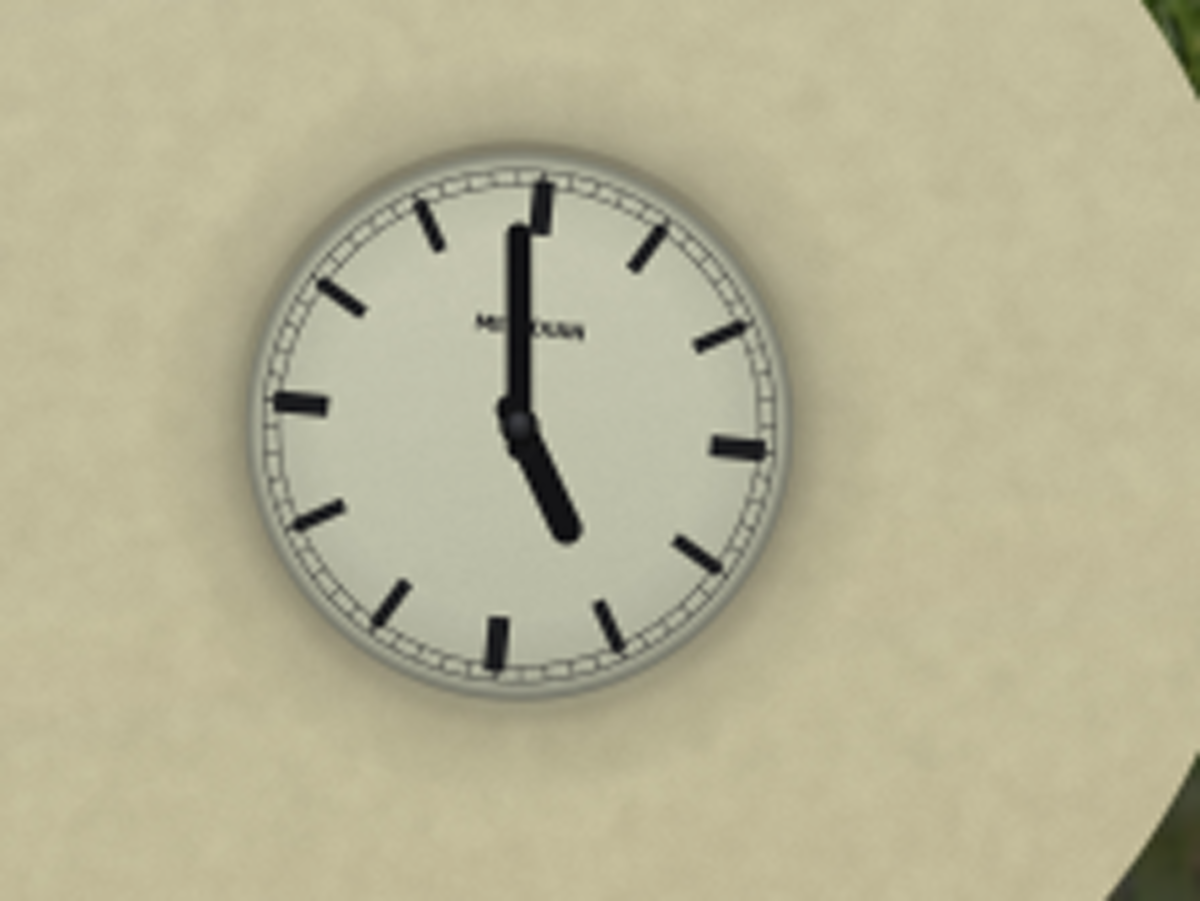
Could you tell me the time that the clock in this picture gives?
4:59
